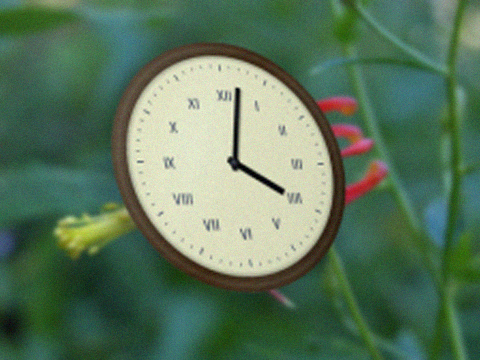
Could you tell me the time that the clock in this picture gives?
4:02
